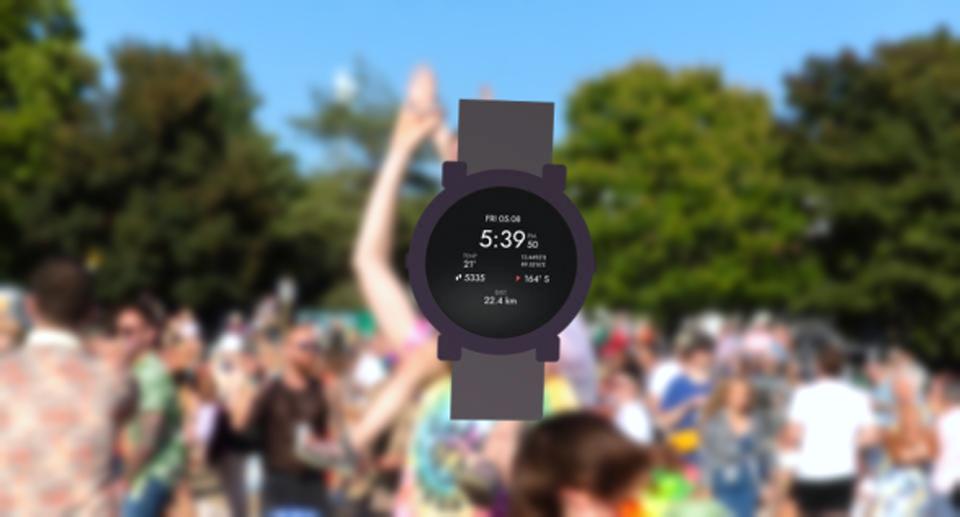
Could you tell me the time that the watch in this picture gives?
5:39
